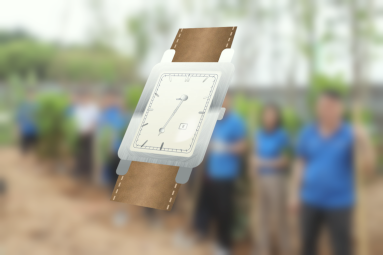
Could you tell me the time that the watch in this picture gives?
12:33
